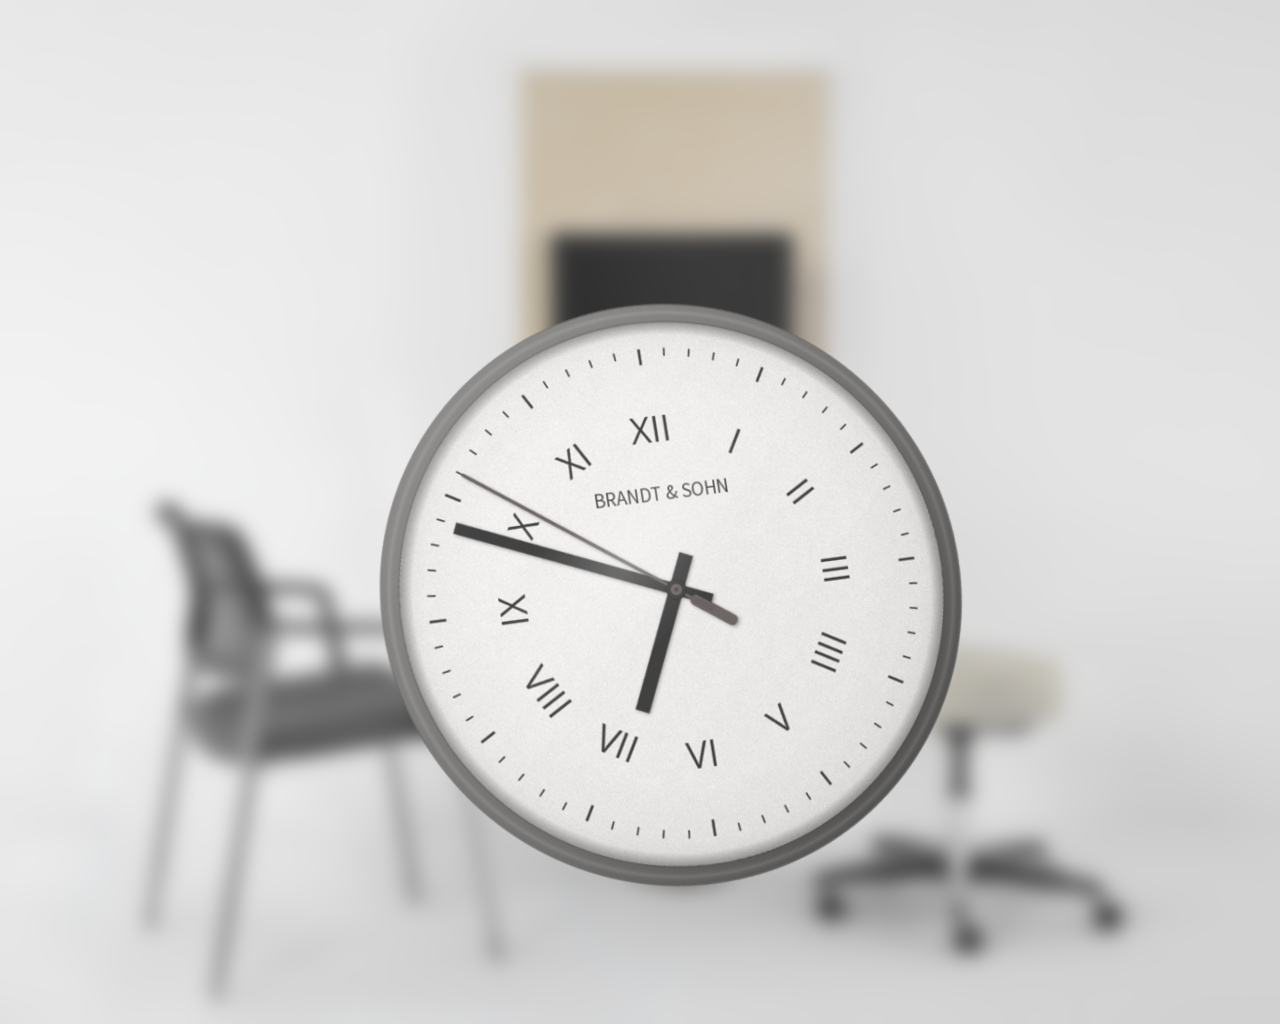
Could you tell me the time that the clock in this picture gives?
6:48:51
